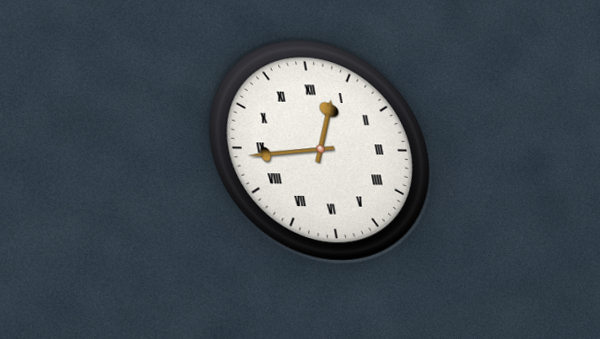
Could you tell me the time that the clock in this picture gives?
12:44
